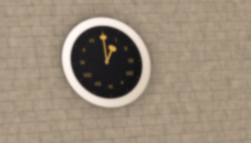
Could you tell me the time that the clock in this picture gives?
1:00
